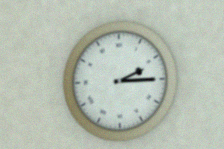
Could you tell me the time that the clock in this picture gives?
2:15
